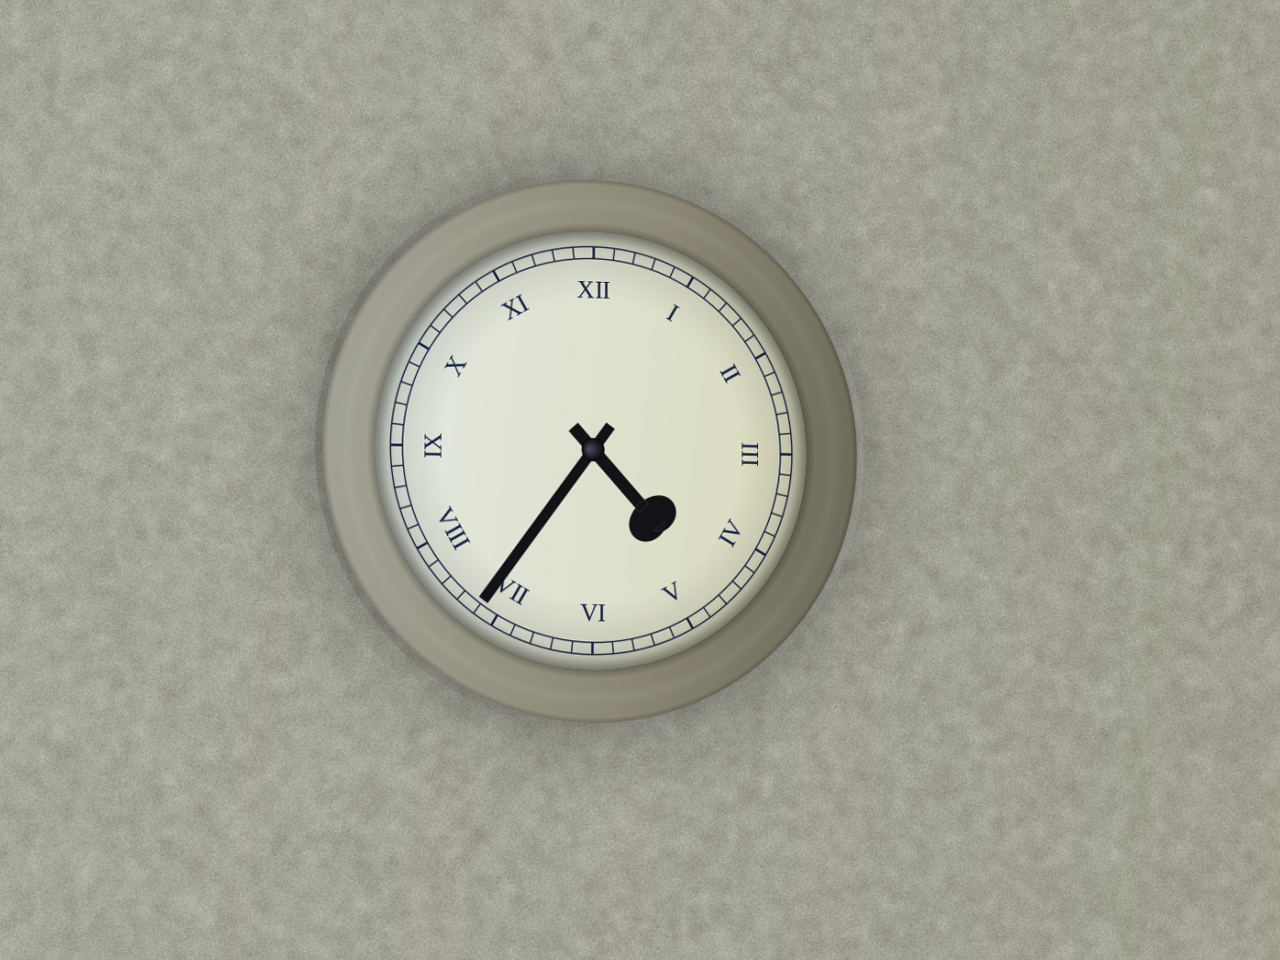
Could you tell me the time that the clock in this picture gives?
4:36
